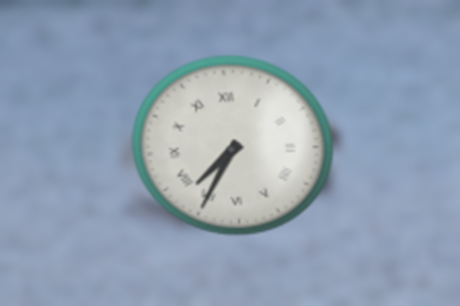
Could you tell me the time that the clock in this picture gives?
7:35
